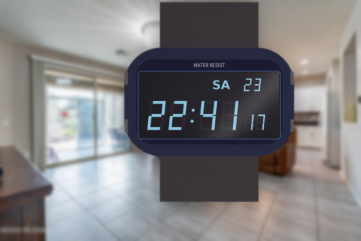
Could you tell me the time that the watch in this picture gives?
22:41:17
